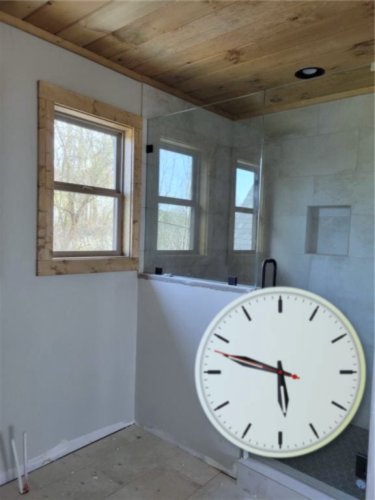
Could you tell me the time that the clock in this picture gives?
5:47:48
